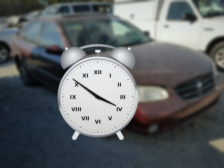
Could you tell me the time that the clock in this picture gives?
3:51
